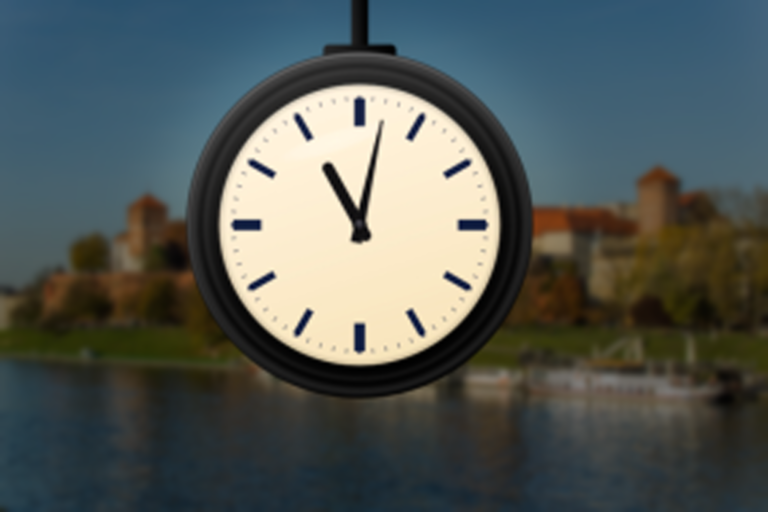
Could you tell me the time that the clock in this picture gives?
11:02
